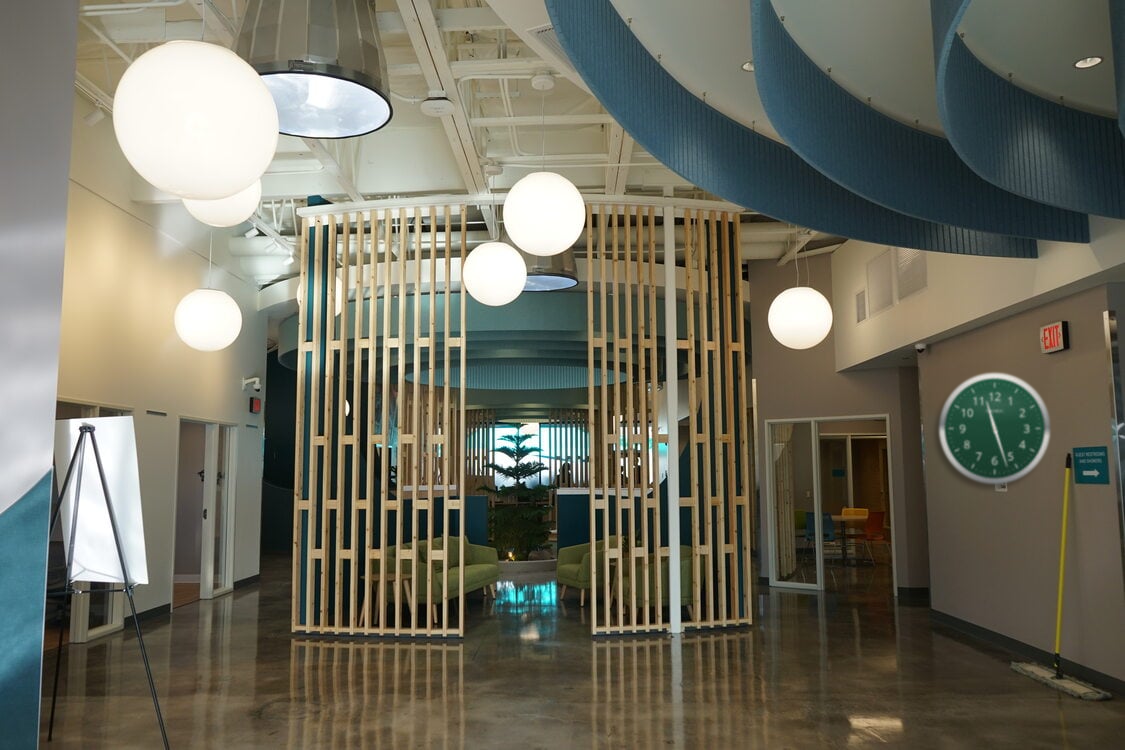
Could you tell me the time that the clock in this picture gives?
11:27
